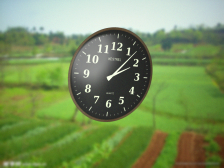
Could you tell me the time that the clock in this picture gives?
2:07
